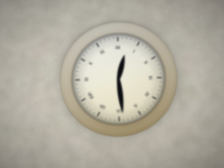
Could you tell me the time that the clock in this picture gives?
12:29
